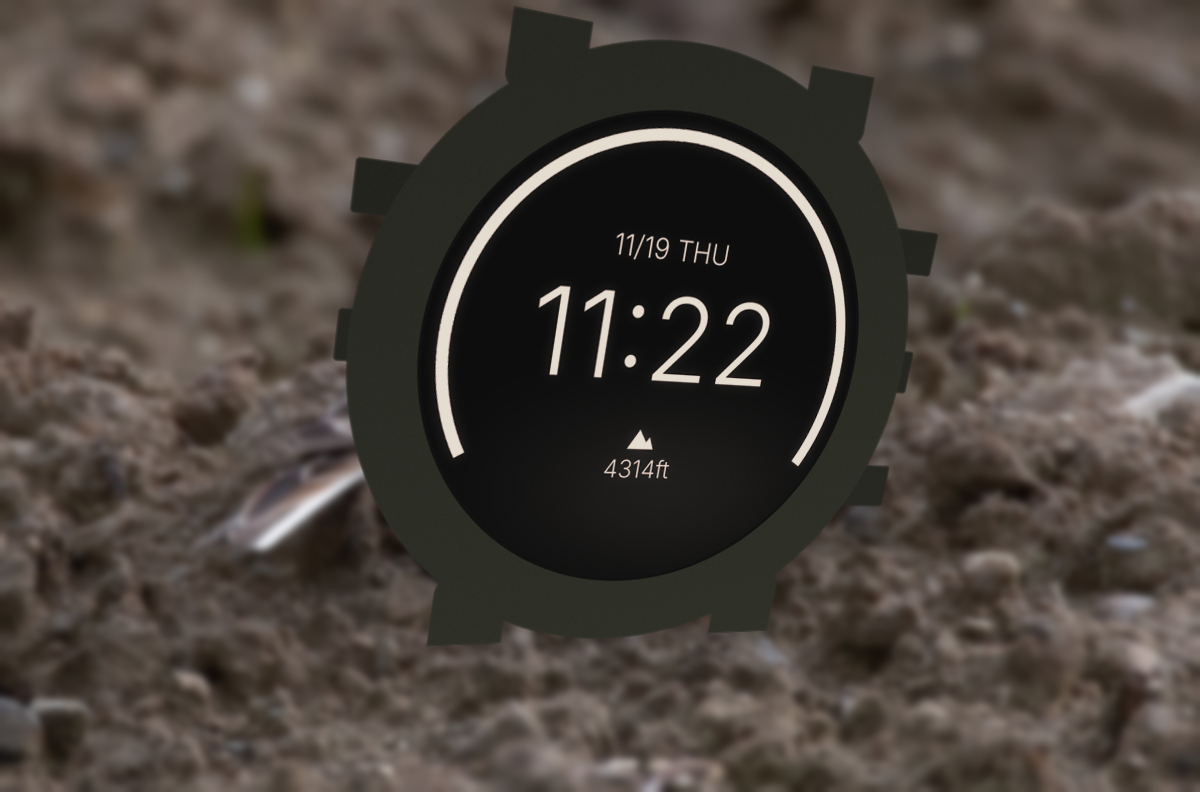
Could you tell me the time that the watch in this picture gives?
11:22
